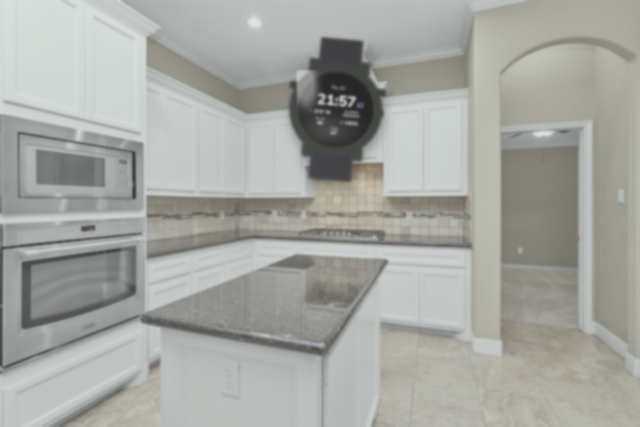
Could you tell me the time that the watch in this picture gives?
21:57
